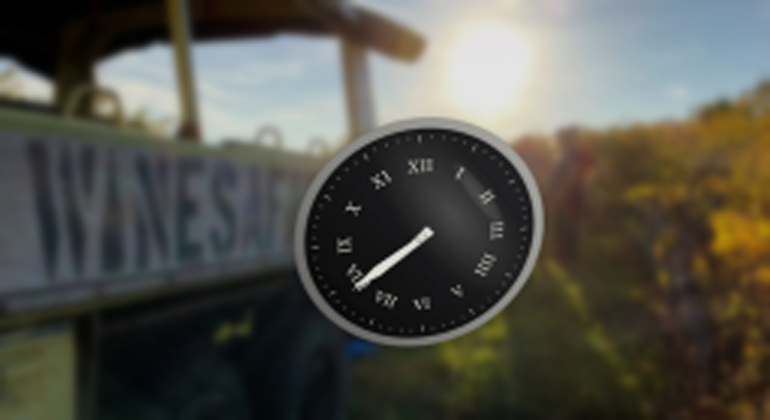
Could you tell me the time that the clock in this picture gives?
7:39
